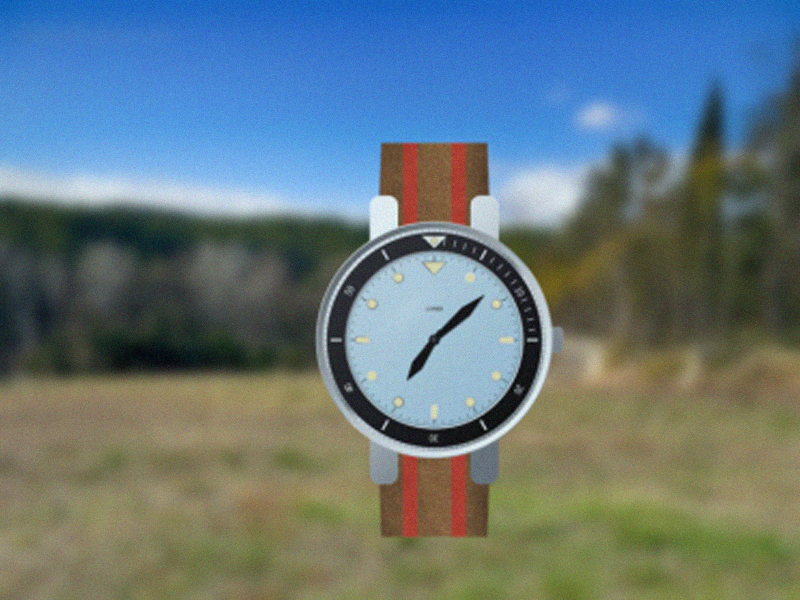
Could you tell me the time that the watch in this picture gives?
7:08
